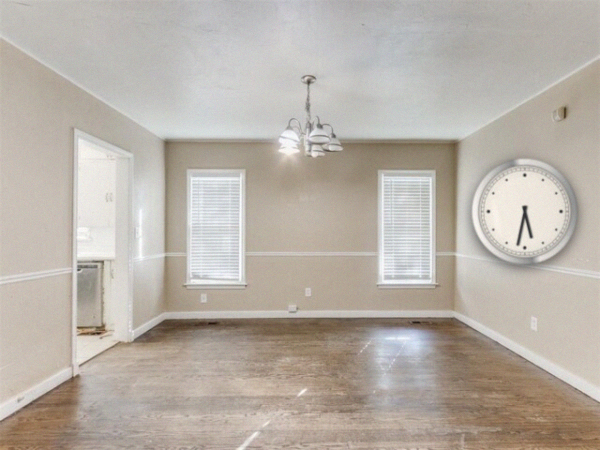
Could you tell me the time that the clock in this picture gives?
5:32
